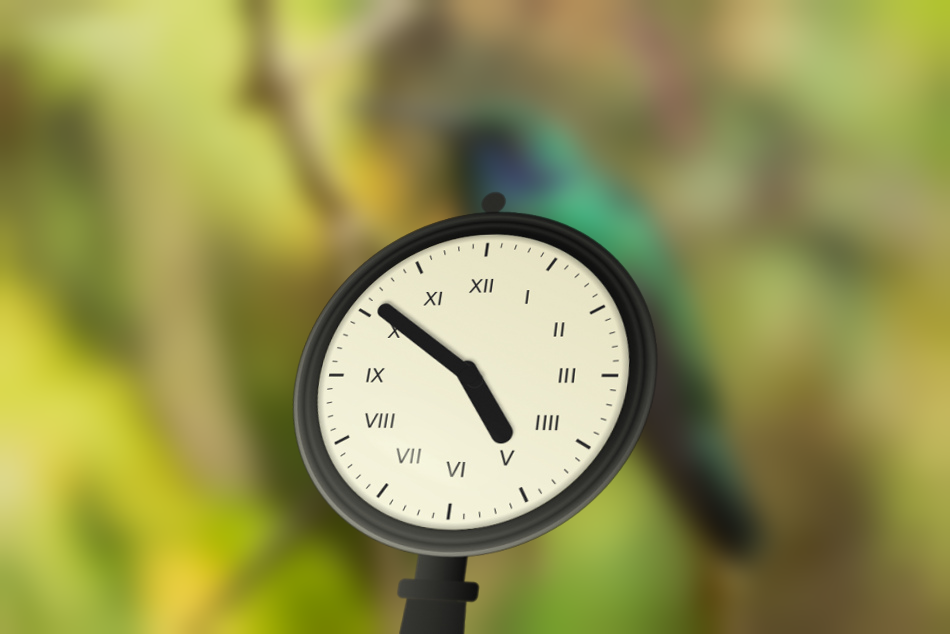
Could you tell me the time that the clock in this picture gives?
4:51
